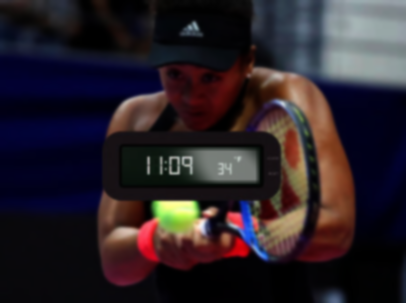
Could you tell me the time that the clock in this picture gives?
11:09
